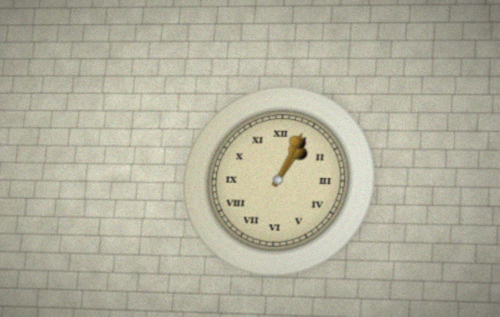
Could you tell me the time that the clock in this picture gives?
1:04
